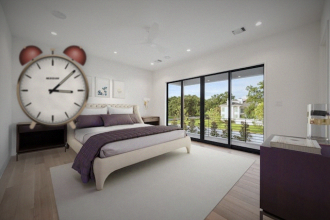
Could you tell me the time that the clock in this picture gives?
3:08
